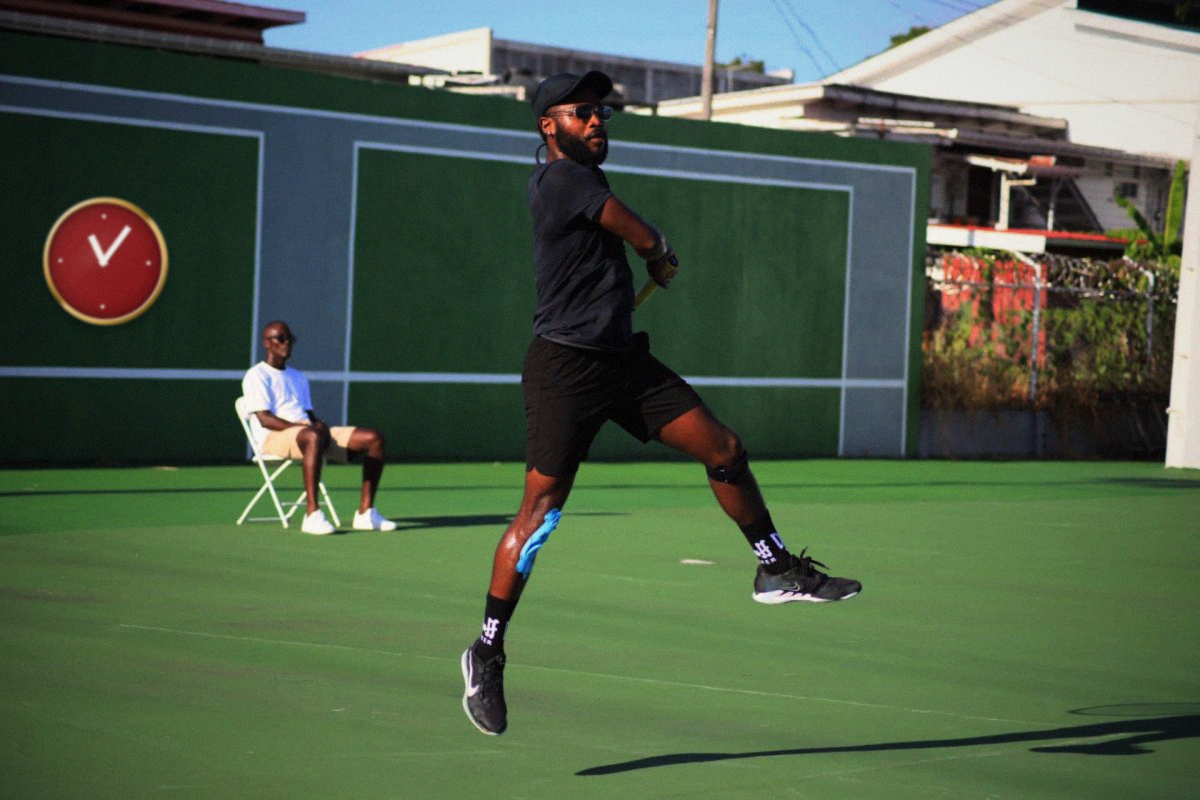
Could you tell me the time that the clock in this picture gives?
11:06
